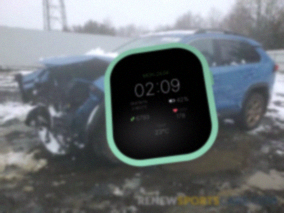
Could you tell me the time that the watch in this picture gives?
2:09
